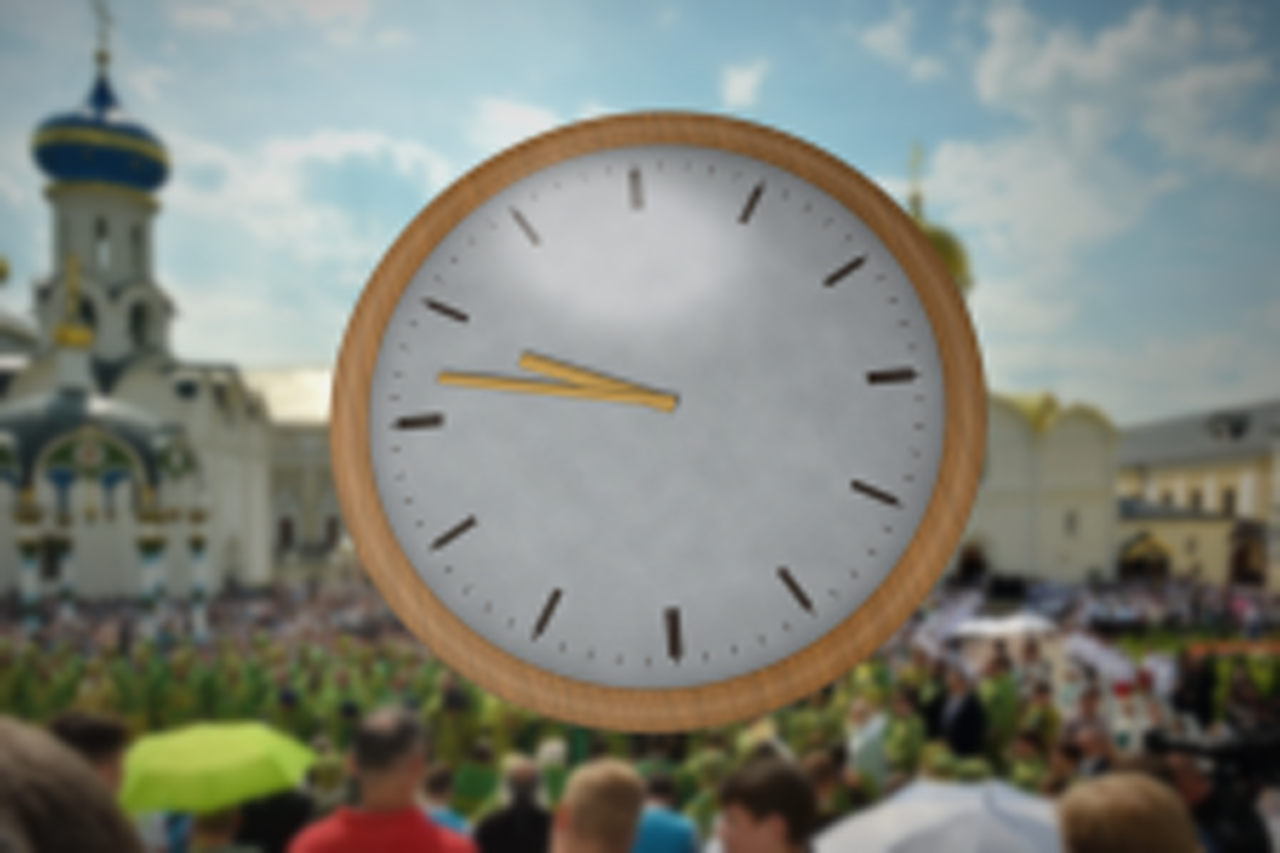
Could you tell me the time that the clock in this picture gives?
9:47
